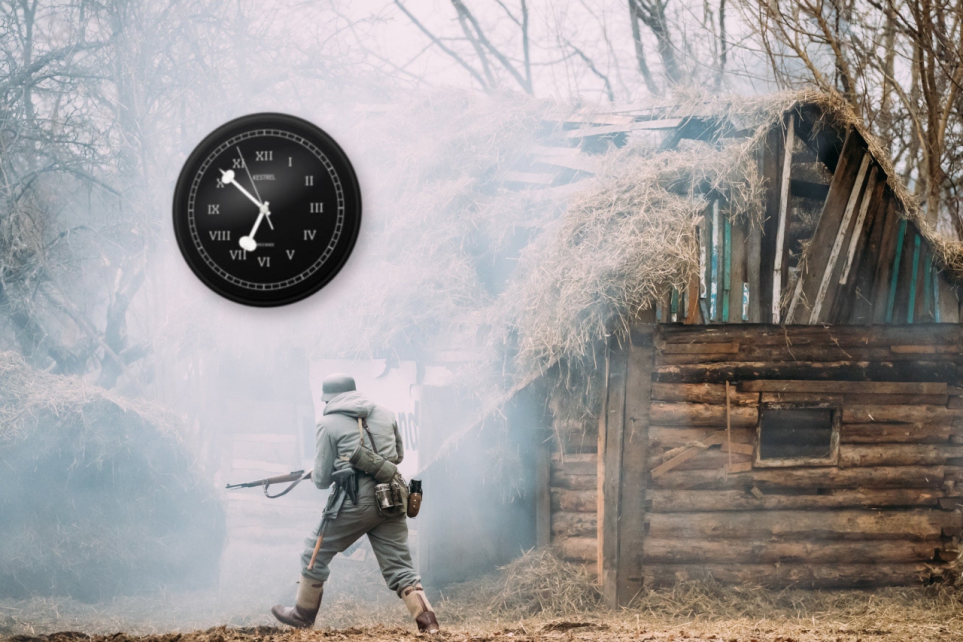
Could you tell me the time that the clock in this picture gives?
6:51:56
